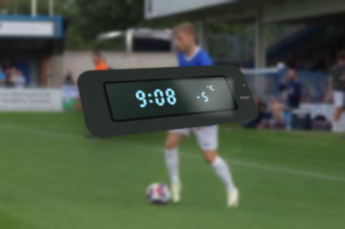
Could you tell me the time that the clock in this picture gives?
9:08
